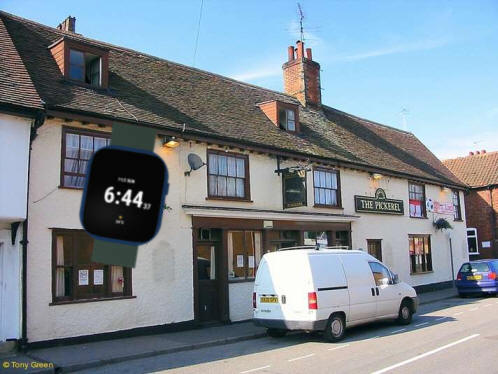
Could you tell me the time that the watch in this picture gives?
6:44
